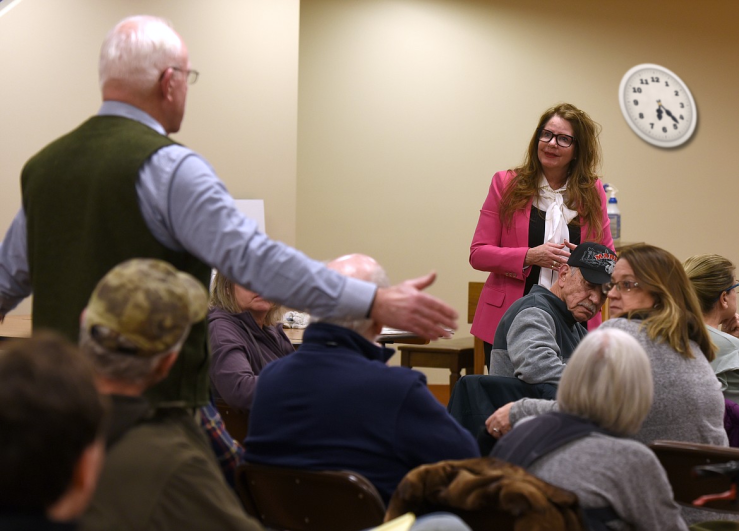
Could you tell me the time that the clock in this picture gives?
6:23
